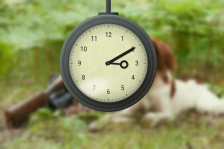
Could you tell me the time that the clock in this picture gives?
3:10
